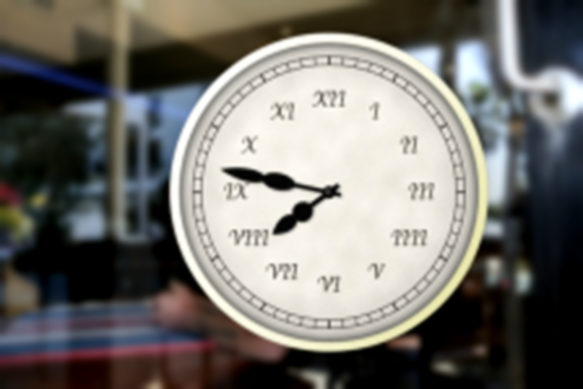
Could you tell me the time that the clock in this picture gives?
7:47
